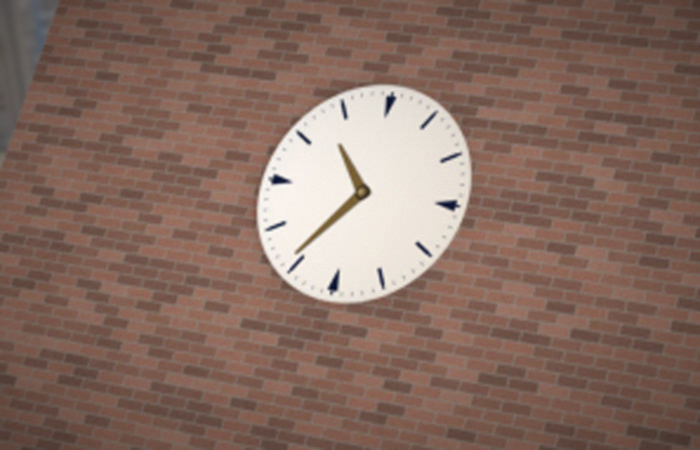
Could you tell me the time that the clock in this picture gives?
10:36
